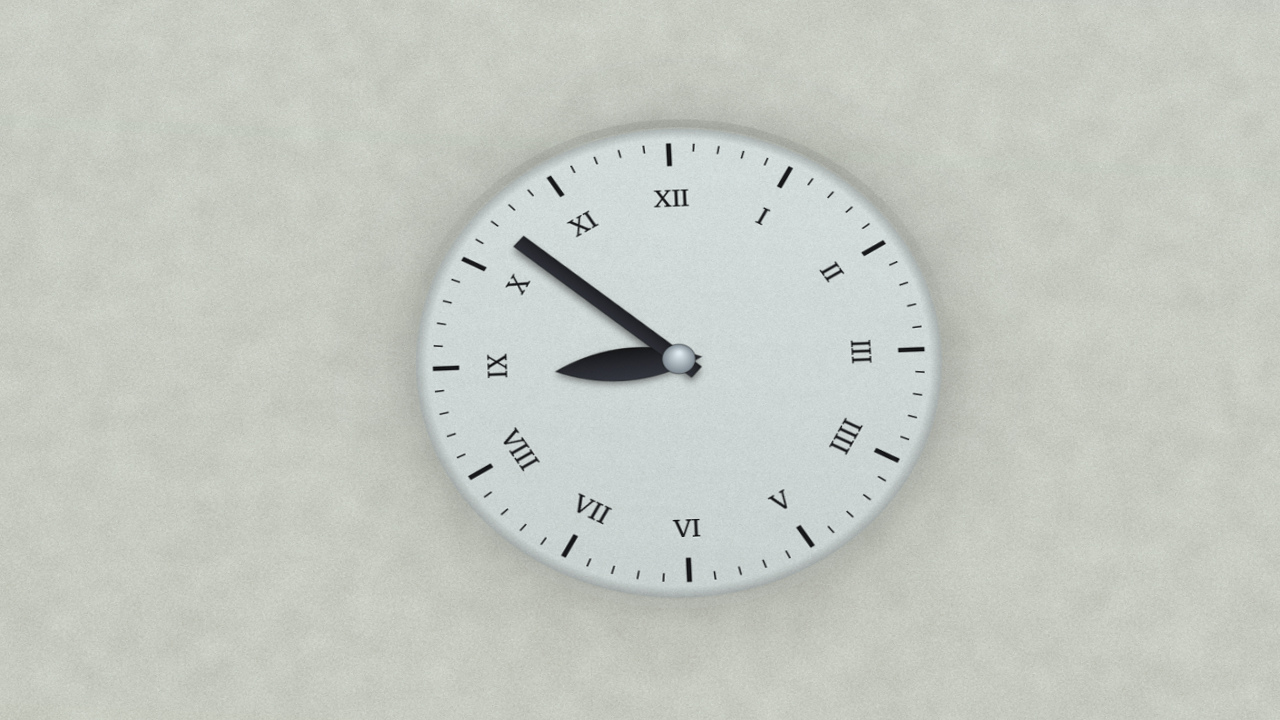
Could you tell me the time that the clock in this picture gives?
8:52
